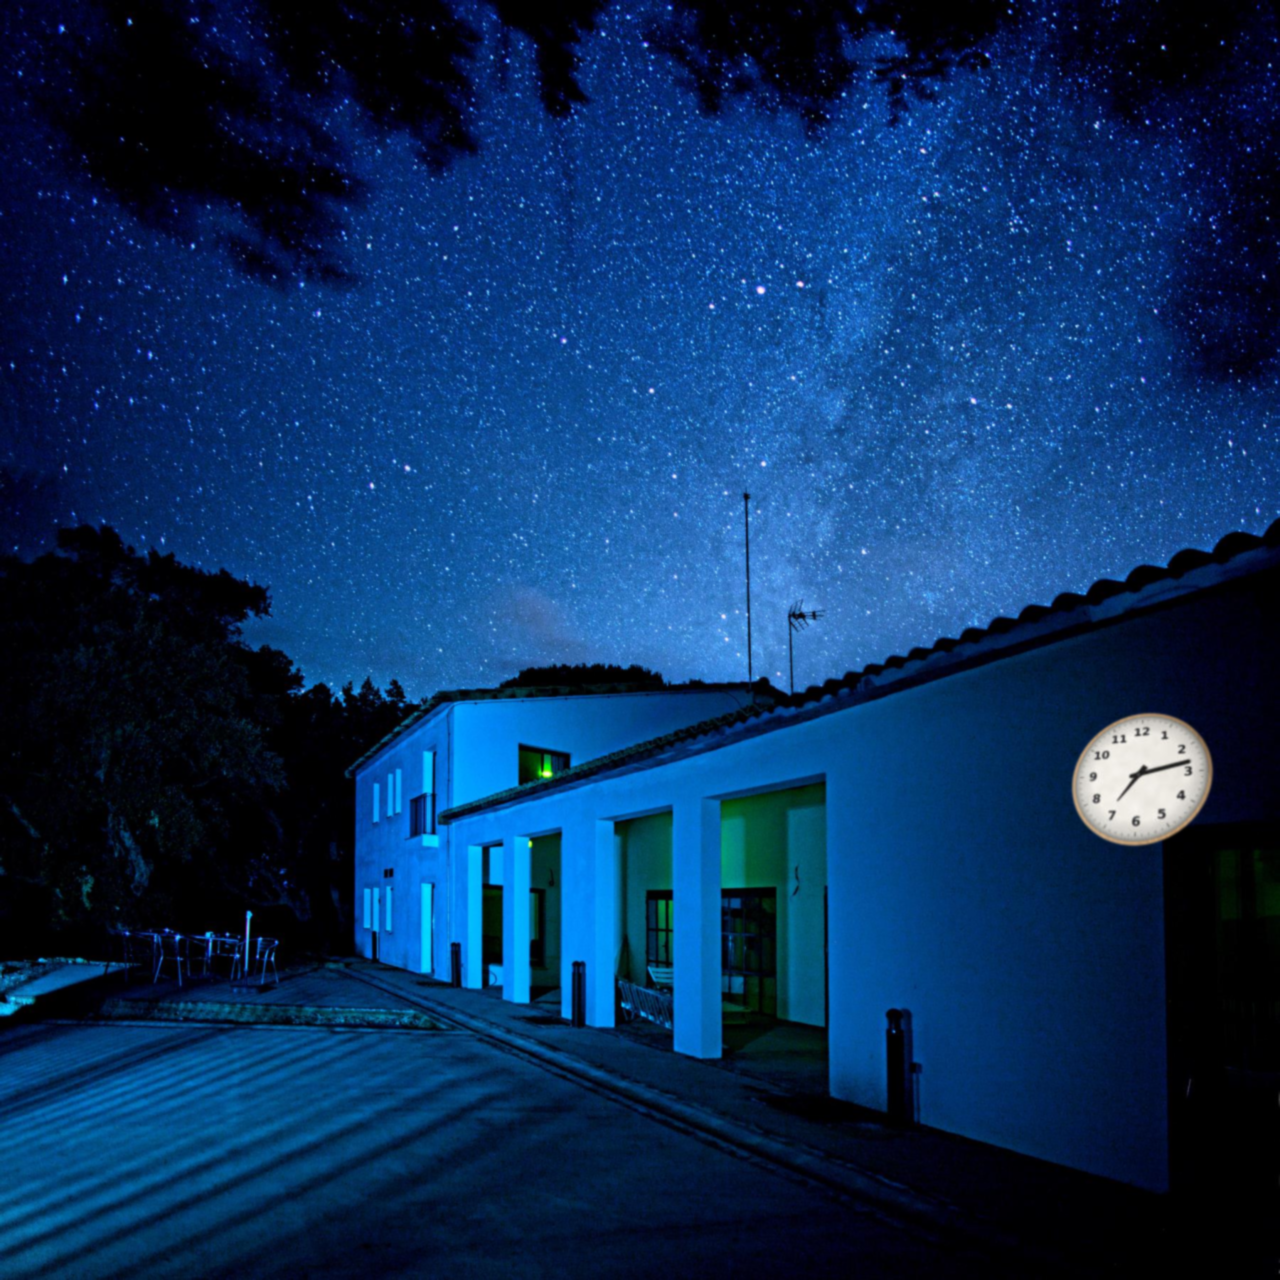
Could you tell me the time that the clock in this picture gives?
7:13
